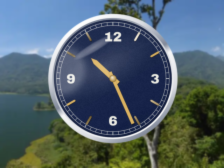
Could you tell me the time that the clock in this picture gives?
10:26
